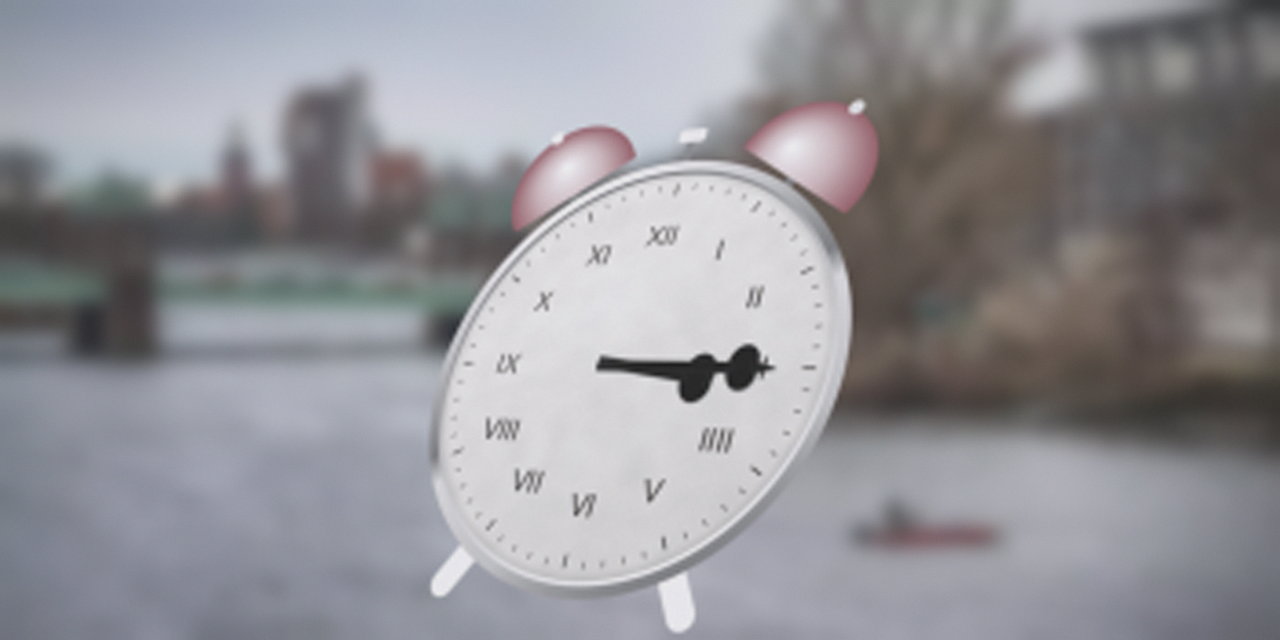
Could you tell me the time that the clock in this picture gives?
3:15
